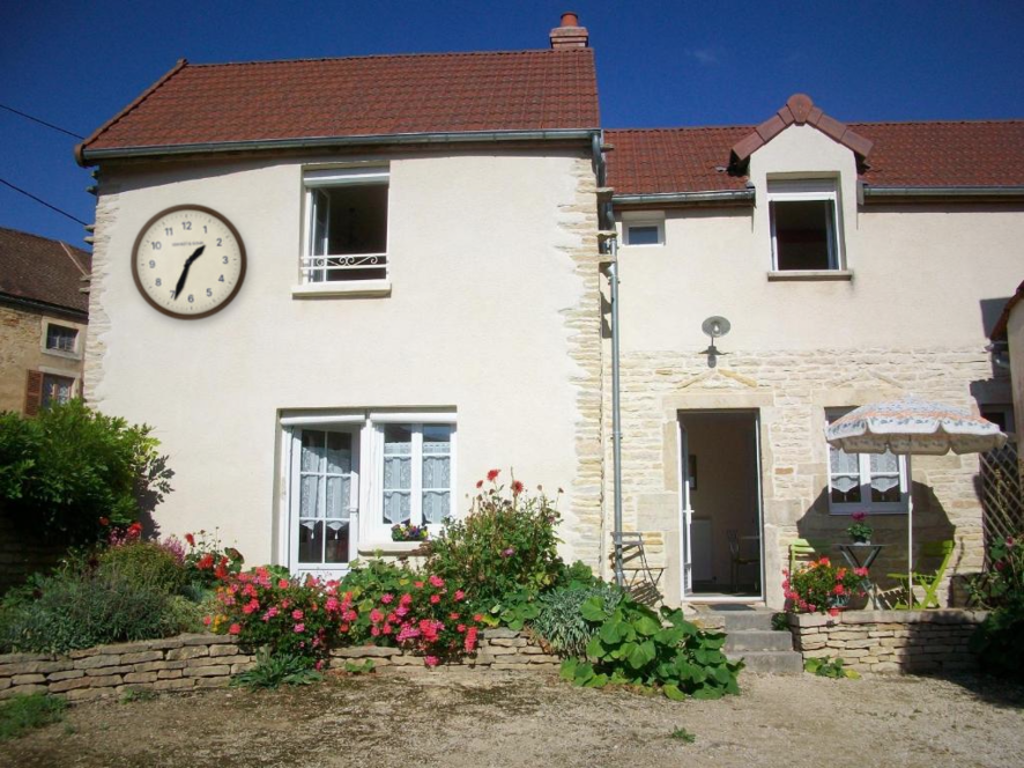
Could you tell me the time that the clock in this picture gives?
1:34
